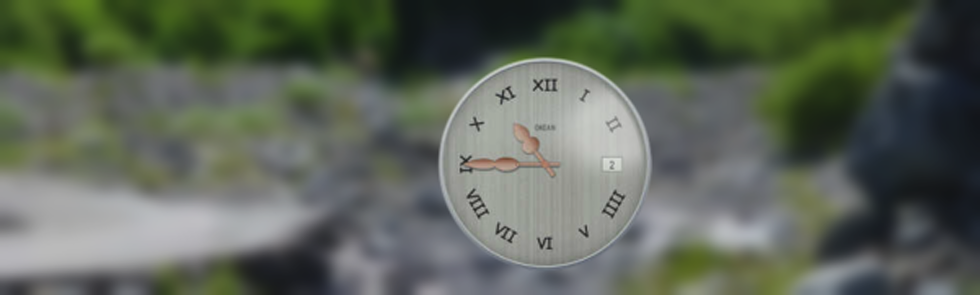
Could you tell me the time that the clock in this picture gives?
10:45
